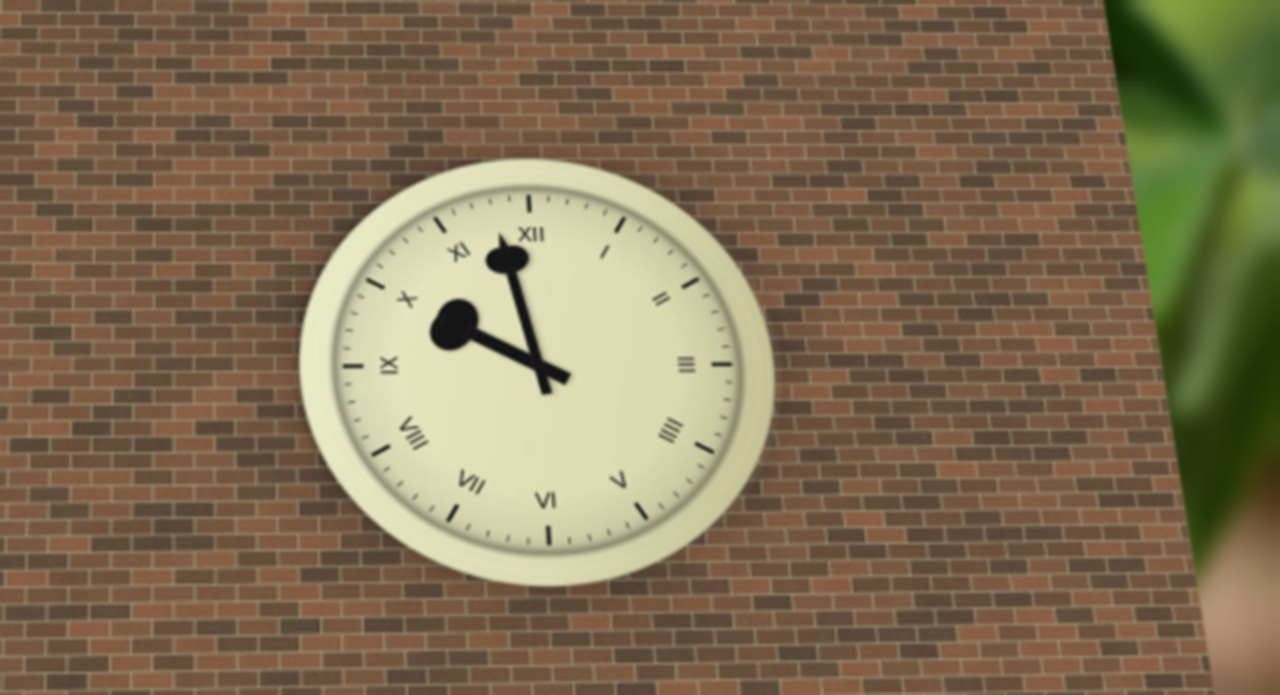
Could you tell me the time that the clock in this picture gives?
9:58
